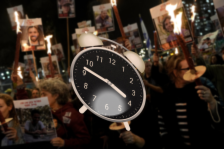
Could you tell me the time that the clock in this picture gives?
3:47
